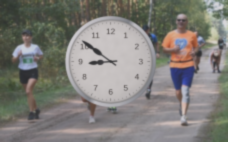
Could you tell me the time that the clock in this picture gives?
8:51
